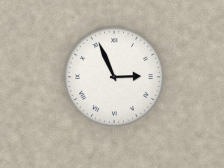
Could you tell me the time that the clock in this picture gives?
2:56
